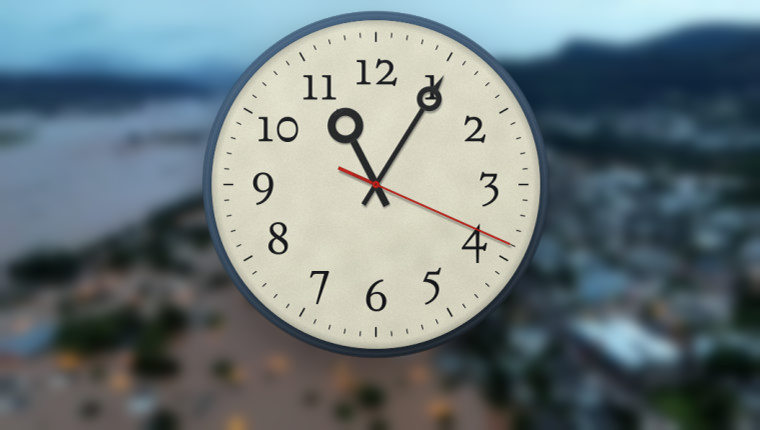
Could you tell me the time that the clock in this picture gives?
11:05:19
